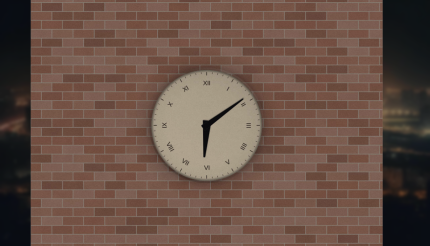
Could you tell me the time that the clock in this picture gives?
6:09
